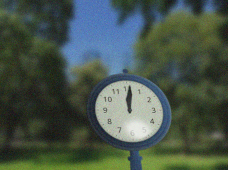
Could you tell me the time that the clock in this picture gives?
12:01
